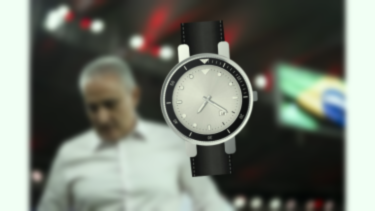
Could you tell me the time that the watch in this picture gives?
7:21
